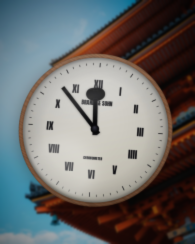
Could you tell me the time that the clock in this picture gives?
11:53
